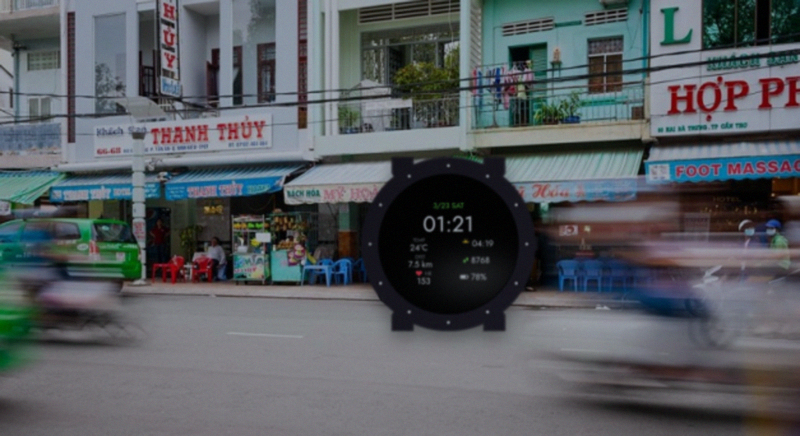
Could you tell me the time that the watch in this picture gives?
1:21
